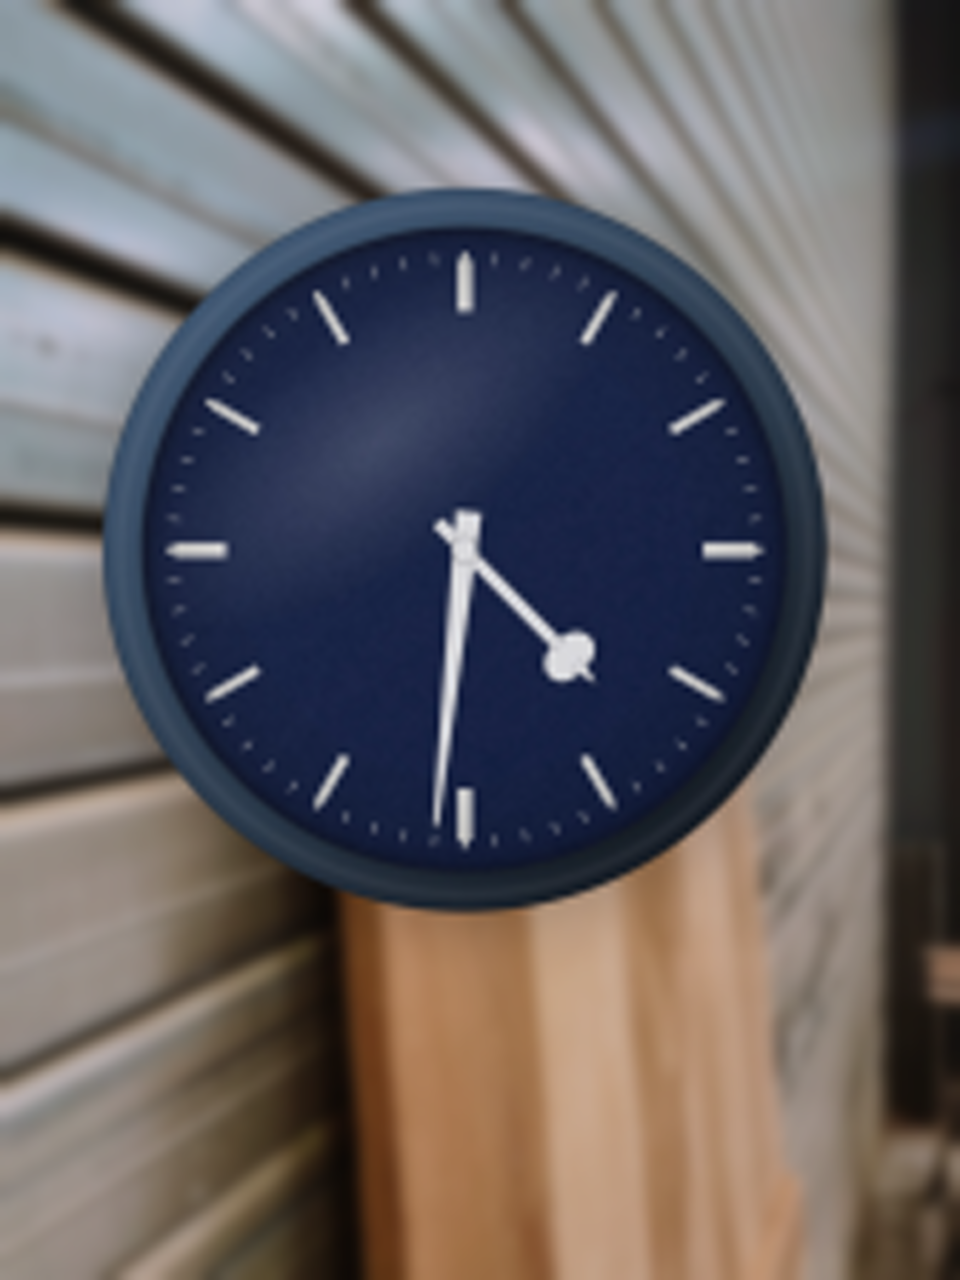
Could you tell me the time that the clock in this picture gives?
4:31
